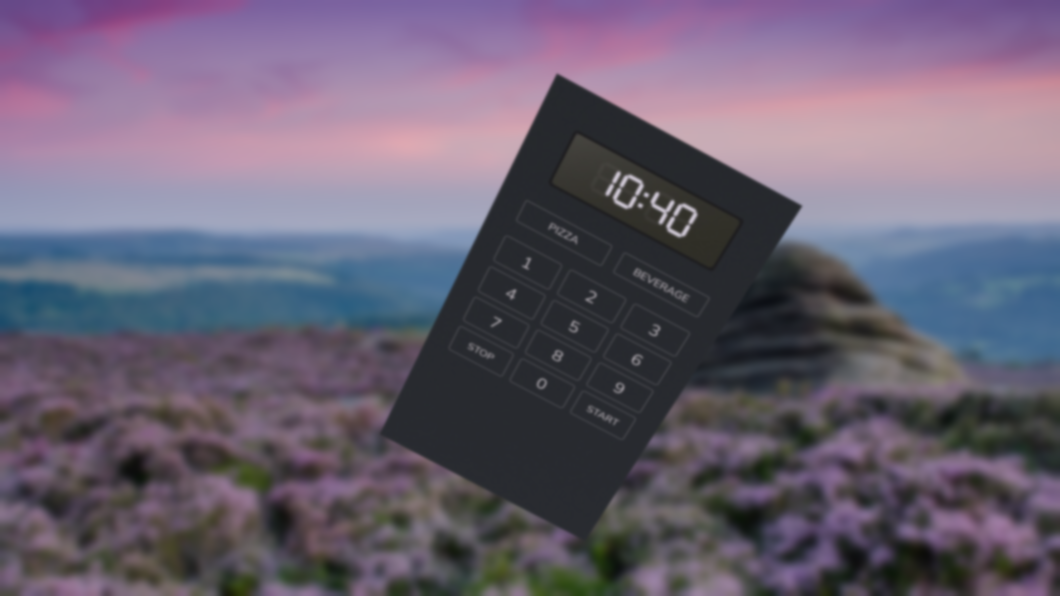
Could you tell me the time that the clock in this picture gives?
10:40
